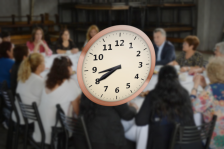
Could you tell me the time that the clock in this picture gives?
8:40
